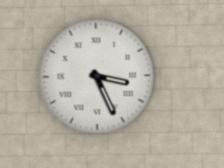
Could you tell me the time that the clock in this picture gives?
3:26
